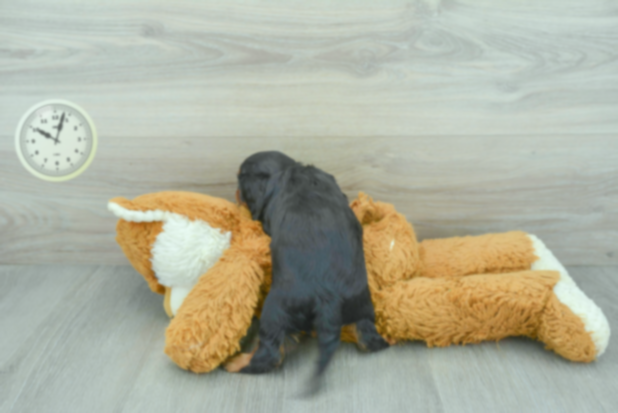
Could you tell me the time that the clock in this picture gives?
10:03
